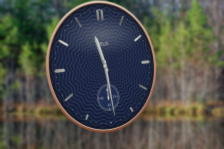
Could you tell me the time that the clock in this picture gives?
11:29
